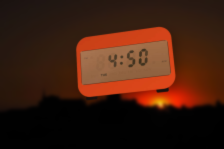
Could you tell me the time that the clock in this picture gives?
4:50
